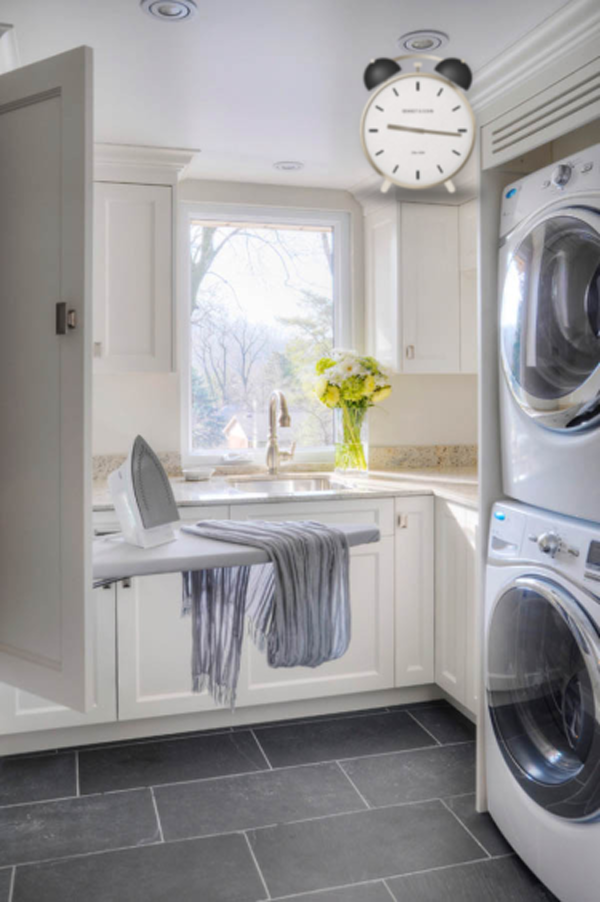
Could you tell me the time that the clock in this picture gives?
9:16
